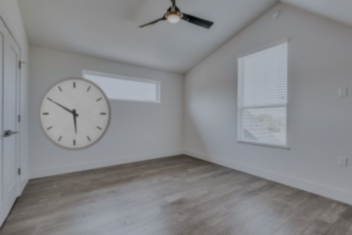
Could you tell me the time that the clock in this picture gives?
5:50
